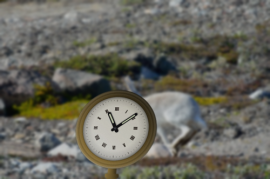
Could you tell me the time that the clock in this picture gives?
11:09
